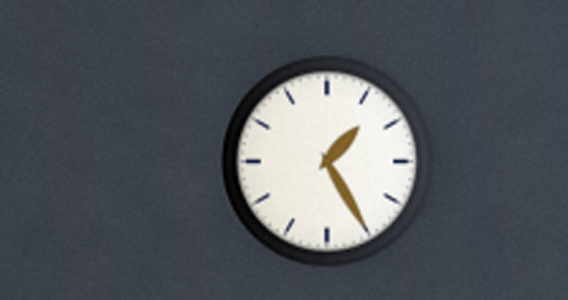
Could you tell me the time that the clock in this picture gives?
1:25
